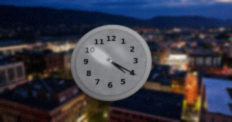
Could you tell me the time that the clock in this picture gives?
4:20
